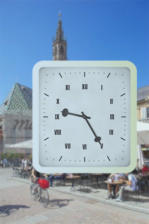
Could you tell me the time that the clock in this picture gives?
9:25
